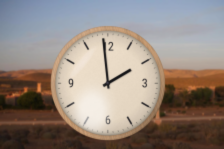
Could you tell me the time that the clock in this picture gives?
1:59
